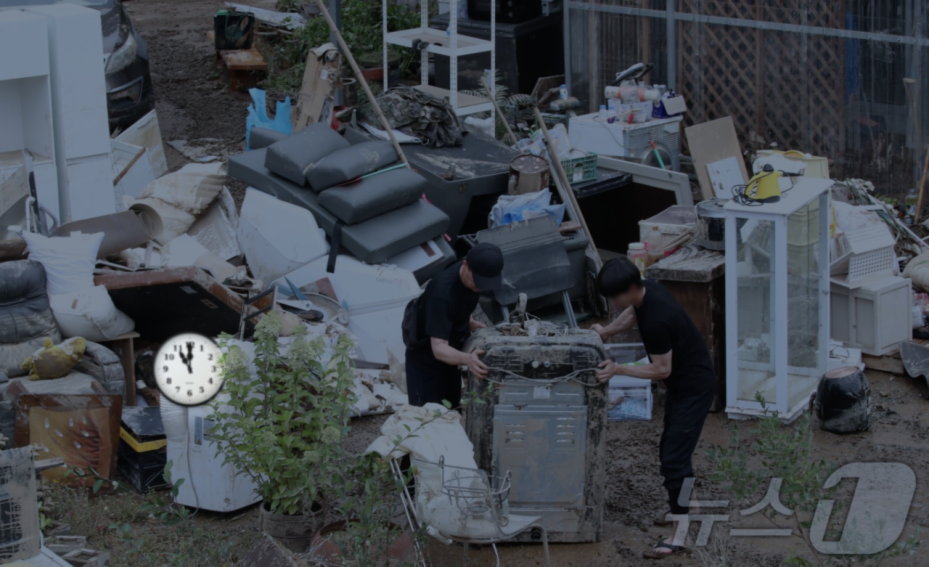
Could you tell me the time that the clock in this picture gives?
11:00
